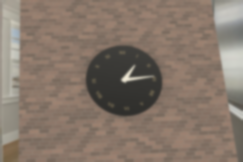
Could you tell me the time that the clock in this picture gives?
1:14
